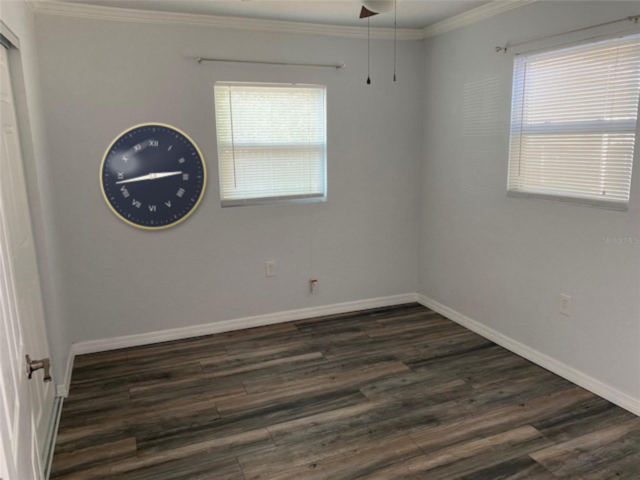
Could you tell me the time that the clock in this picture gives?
2:43
